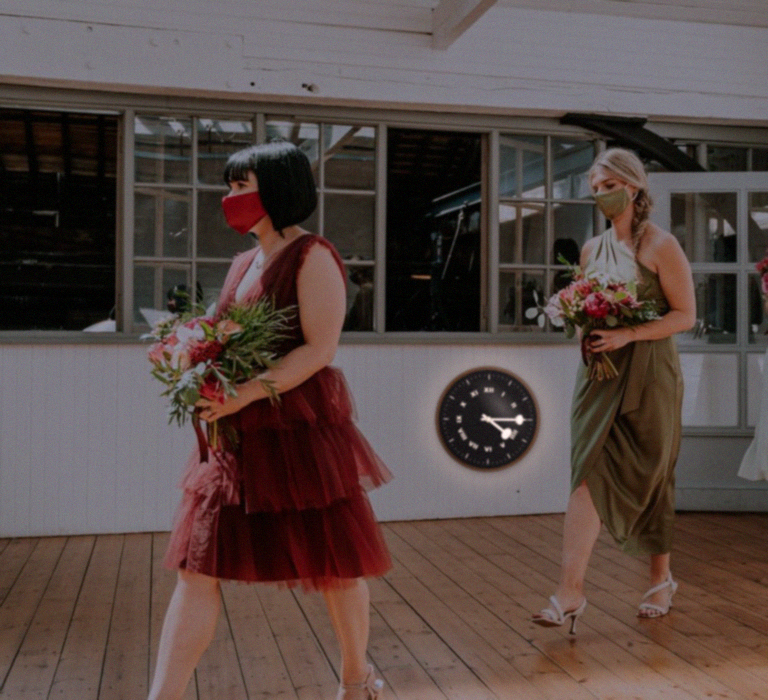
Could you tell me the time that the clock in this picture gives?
4:15
